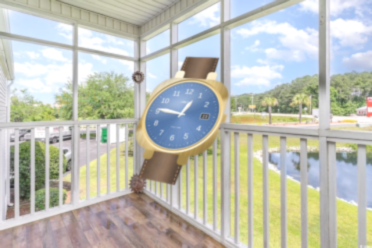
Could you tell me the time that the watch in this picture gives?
12:46
